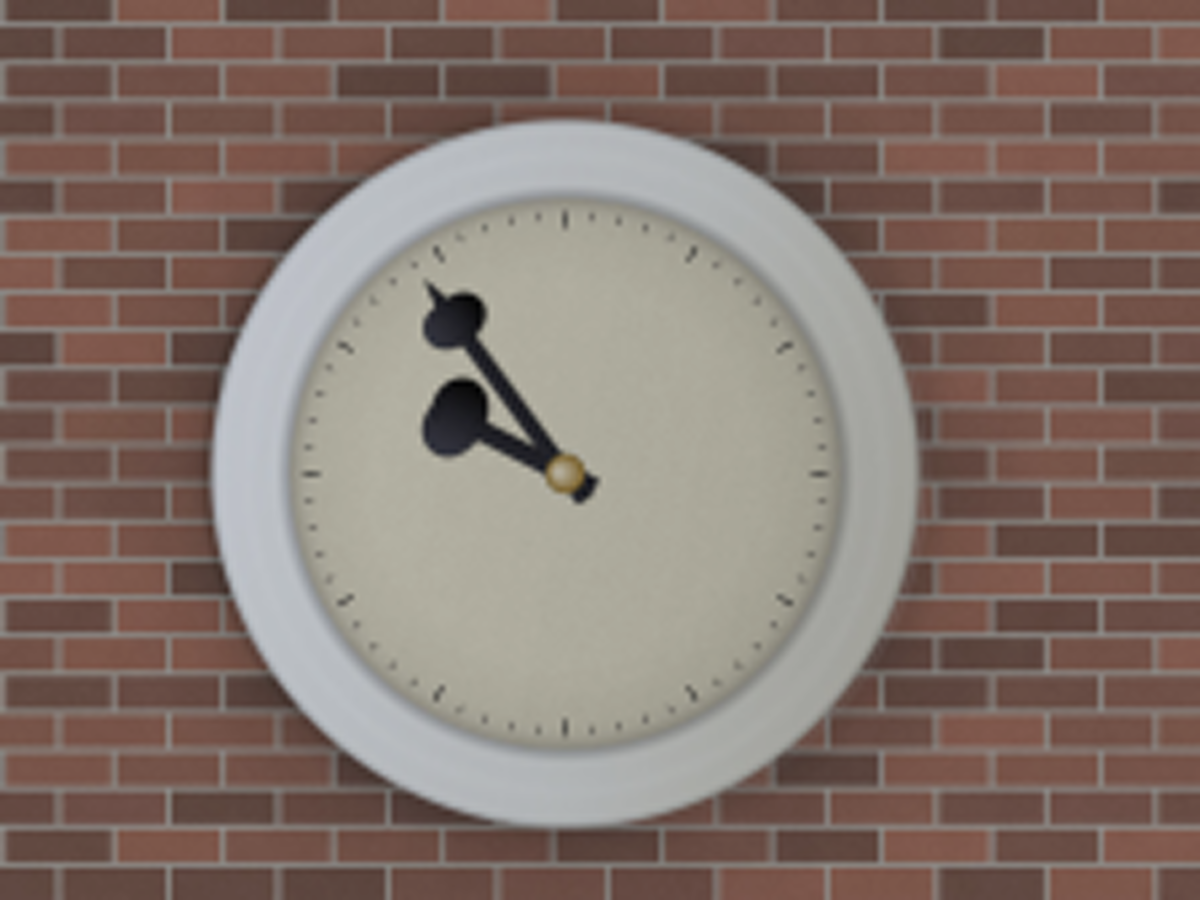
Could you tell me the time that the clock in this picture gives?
9:54
